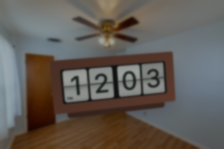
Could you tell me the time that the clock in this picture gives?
12:03
